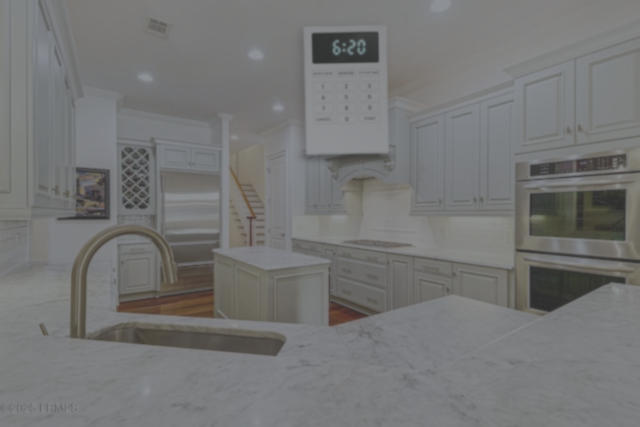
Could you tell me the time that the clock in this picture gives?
6:20
